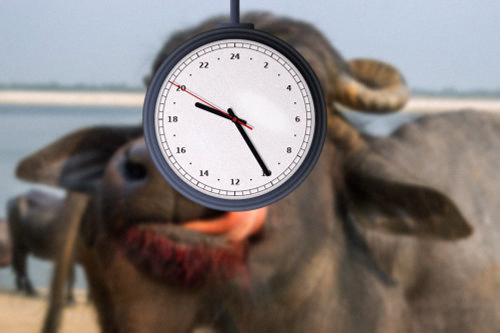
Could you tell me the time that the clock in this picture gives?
19:24:50
